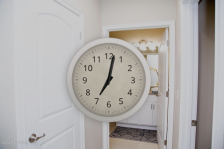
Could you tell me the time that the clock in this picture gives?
7:02
